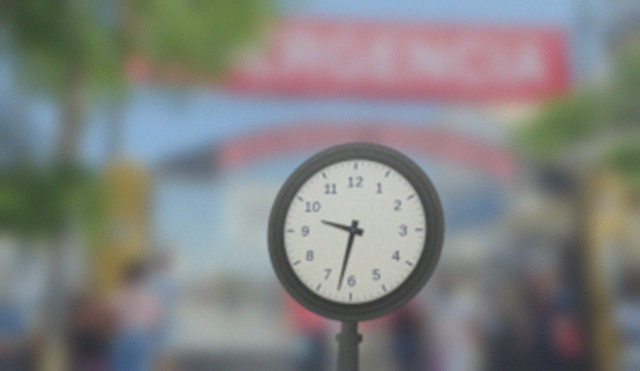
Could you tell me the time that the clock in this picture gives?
9:32
